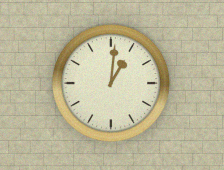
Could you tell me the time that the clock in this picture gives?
1:01
